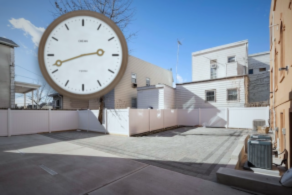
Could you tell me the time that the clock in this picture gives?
2:42
